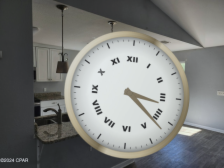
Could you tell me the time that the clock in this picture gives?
3:22
